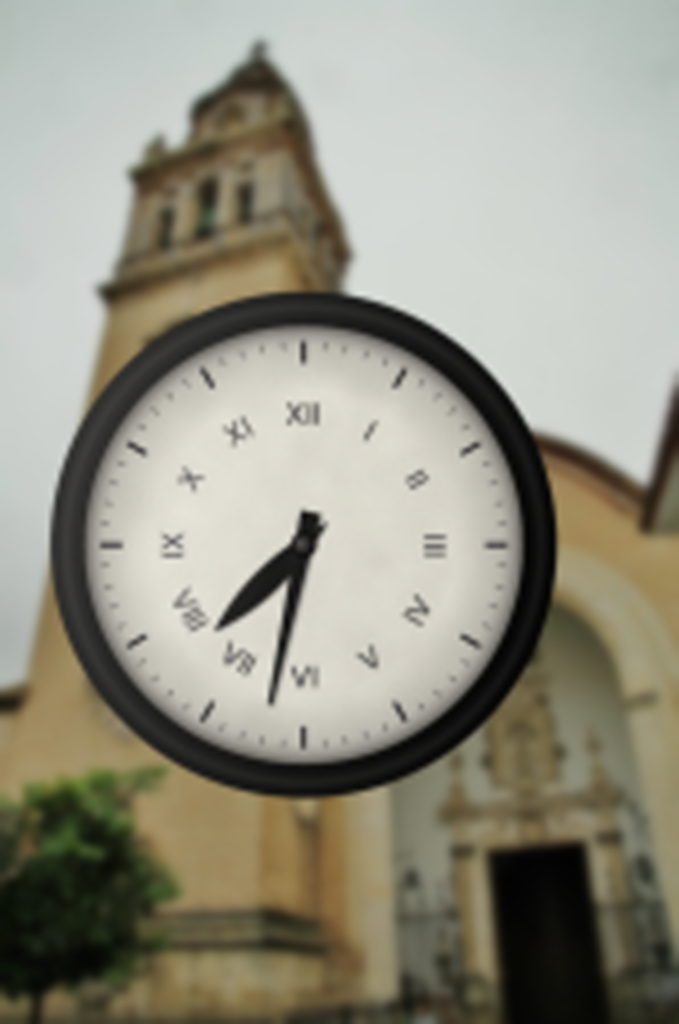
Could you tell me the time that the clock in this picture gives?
7:32
